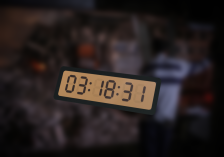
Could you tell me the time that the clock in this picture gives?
3:18:31
